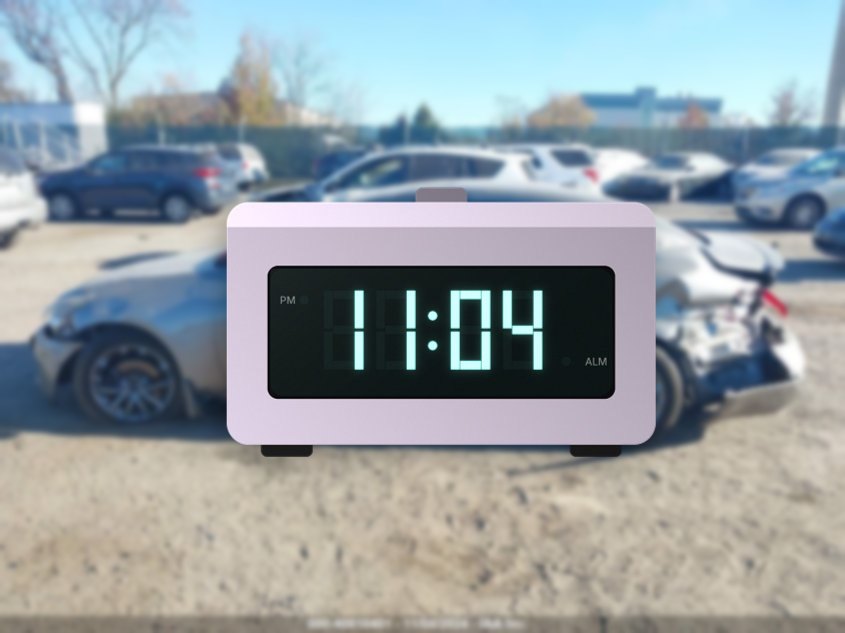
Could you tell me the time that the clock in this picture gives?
11:04
